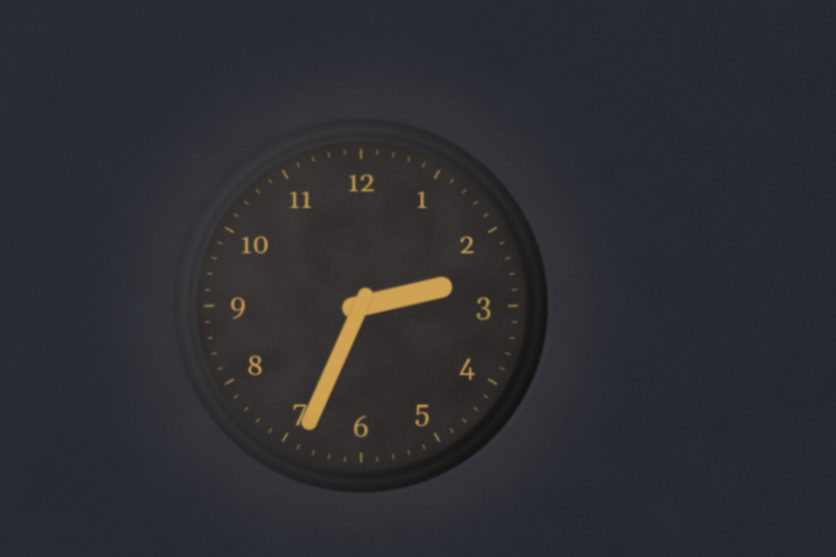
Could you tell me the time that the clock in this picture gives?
2:34
